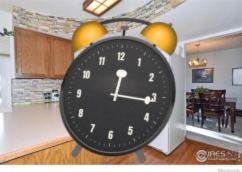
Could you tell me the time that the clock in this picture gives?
12:16
